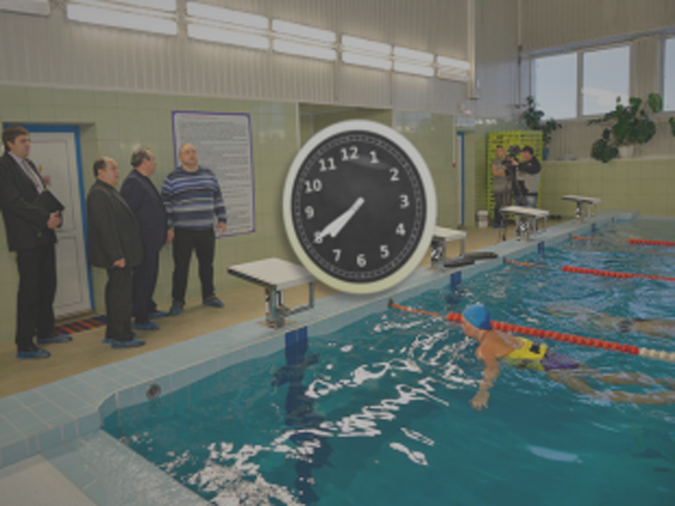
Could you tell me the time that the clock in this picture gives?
7:40
